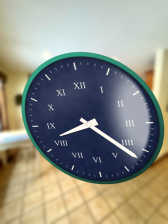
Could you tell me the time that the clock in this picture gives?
8:22
